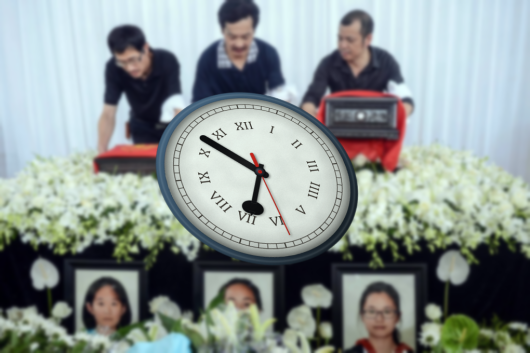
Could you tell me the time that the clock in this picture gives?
6:52:29
